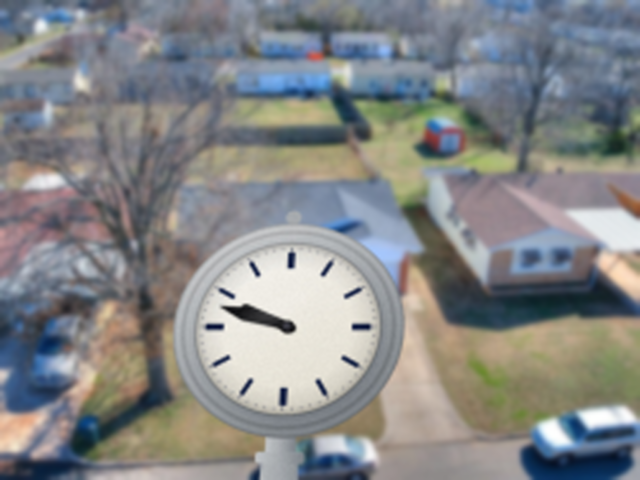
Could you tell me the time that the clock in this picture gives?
9:48
